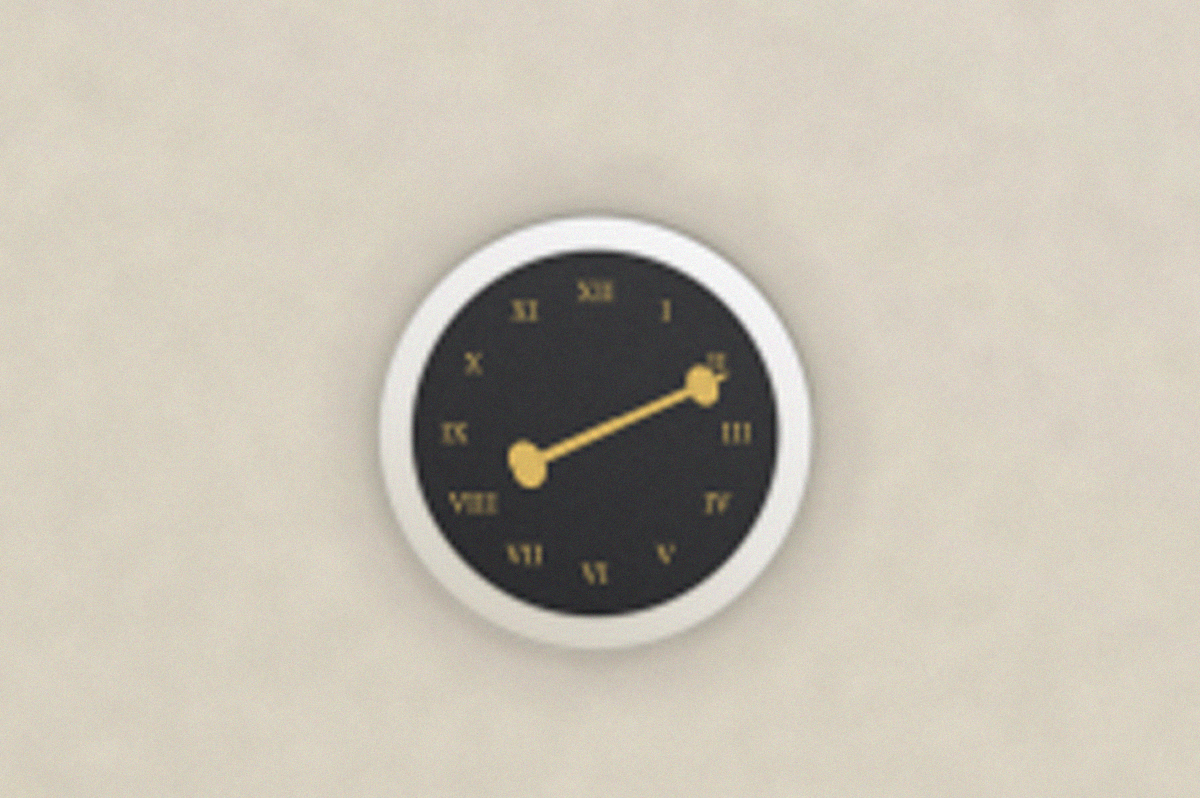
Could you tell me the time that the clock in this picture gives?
8:11
